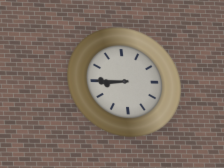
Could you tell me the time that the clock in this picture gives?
8:45
